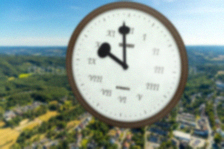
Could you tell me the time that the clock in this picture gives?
9:59
